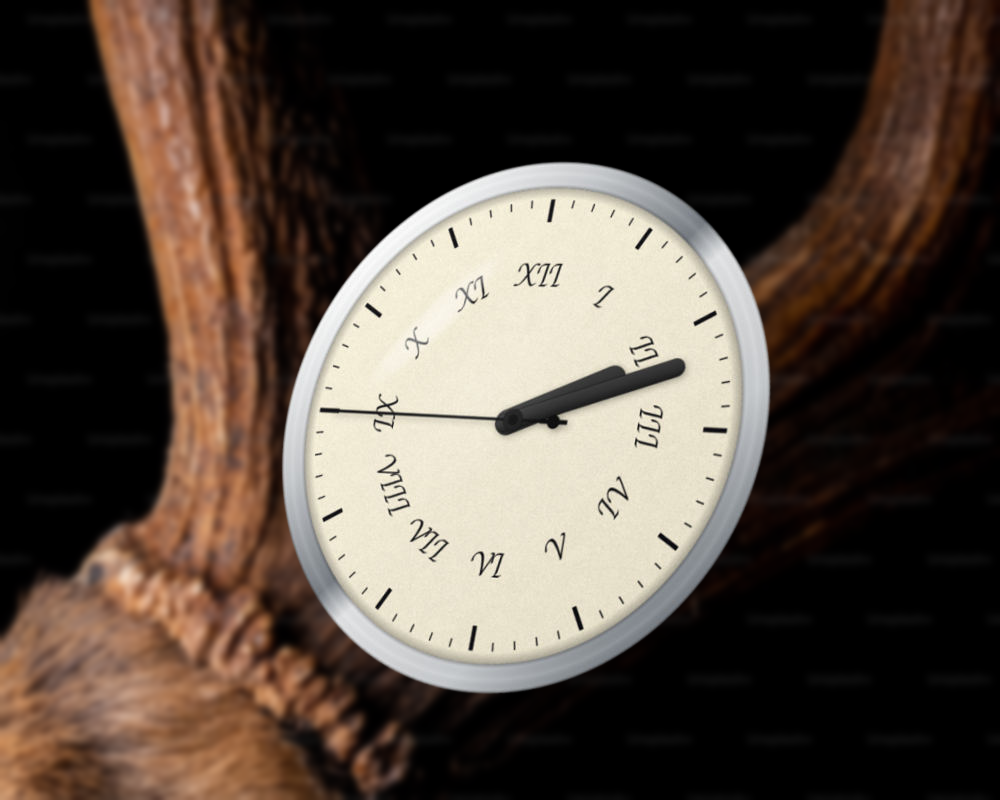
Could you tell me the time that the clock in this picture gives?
2:11:45
